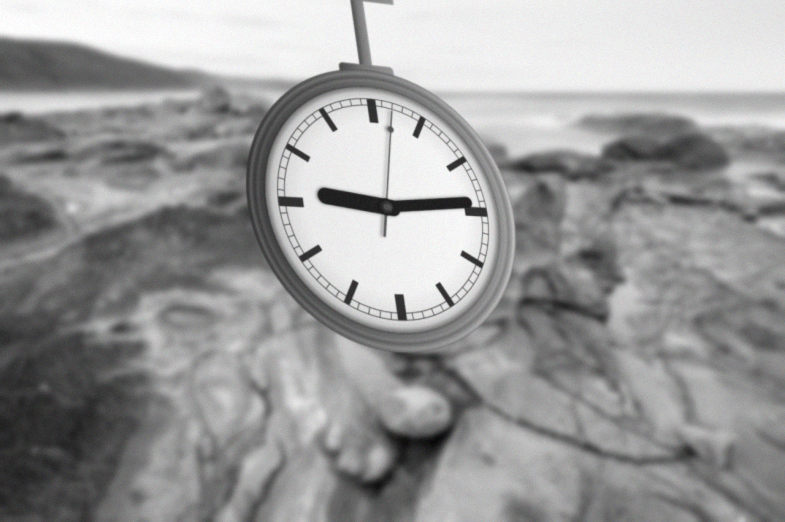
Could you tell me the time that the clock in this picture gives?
9:14:02
